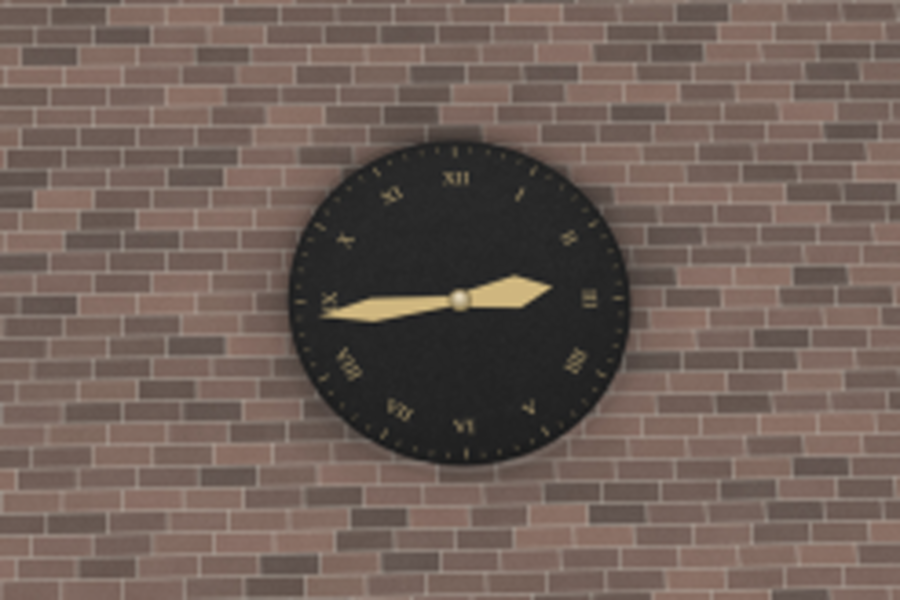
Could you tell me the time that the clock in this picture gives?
2:44
